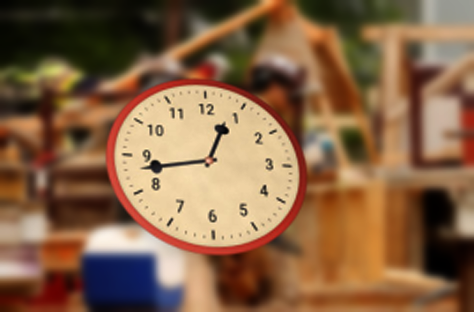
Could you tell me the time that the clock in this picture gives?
12:43
